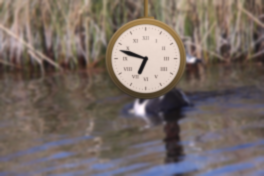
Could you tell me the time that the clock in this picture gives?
6:48
